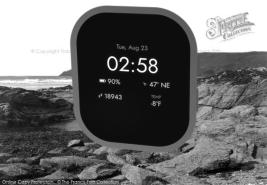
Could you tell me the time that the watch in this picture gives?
2:58
